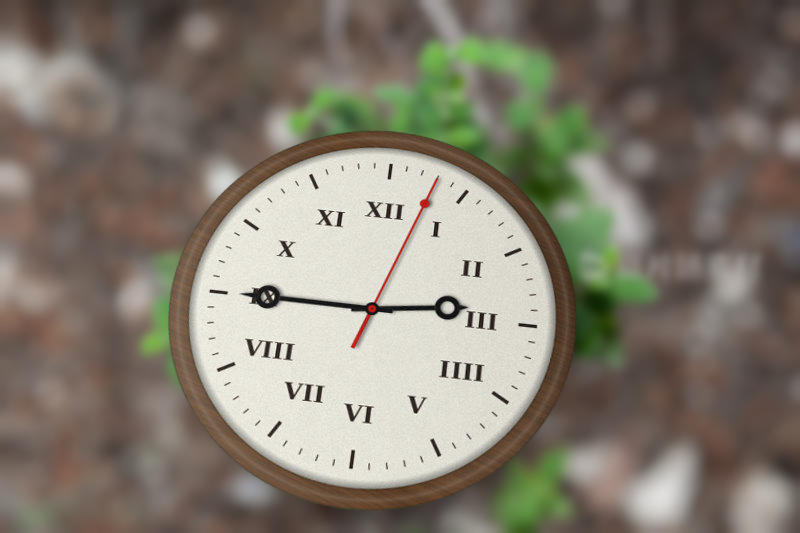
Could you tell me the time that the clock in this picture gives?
2:45:03
